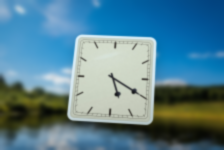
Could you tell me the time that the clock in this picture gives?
5:20
